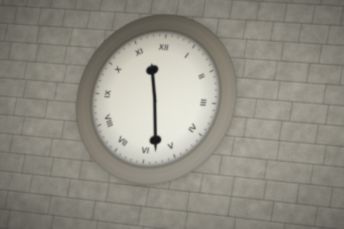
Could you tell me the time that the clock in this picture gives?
11:28
